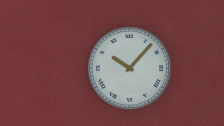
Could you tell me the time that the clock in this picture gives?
10:07
